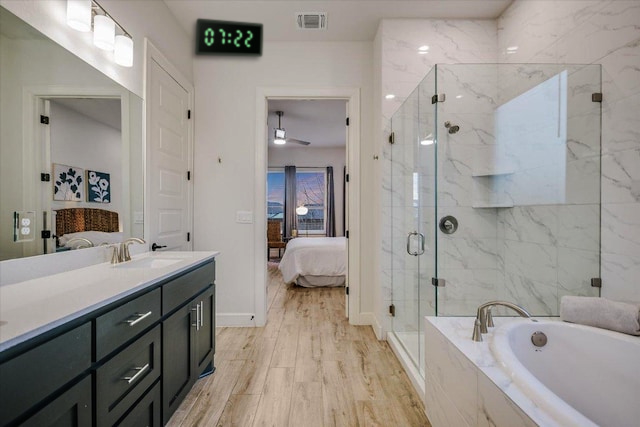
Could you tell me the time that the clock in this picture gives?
7:22
